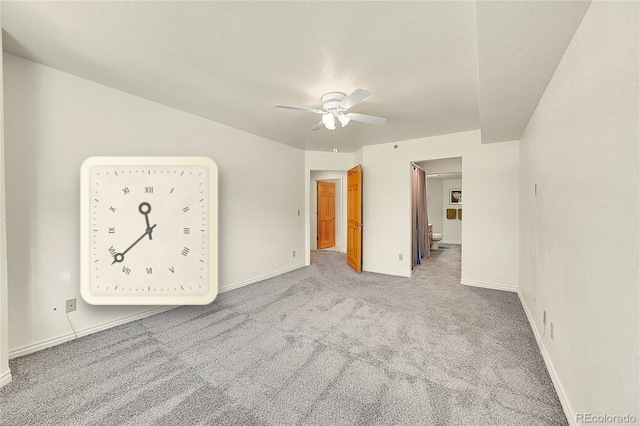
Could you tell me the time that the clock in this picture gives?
11:38
